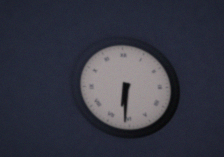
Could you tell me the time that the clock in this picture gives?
6:31
